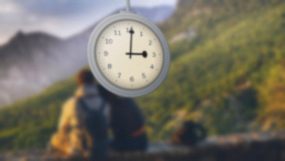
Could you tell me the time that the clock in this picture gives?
3:01
